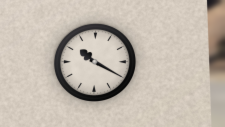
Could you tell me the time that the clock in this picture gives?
10:20
